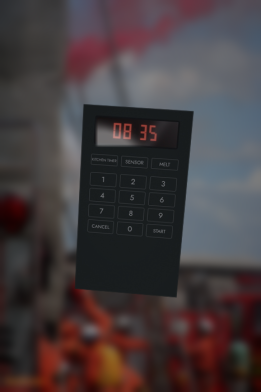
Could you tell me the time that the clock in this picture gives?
8:35
